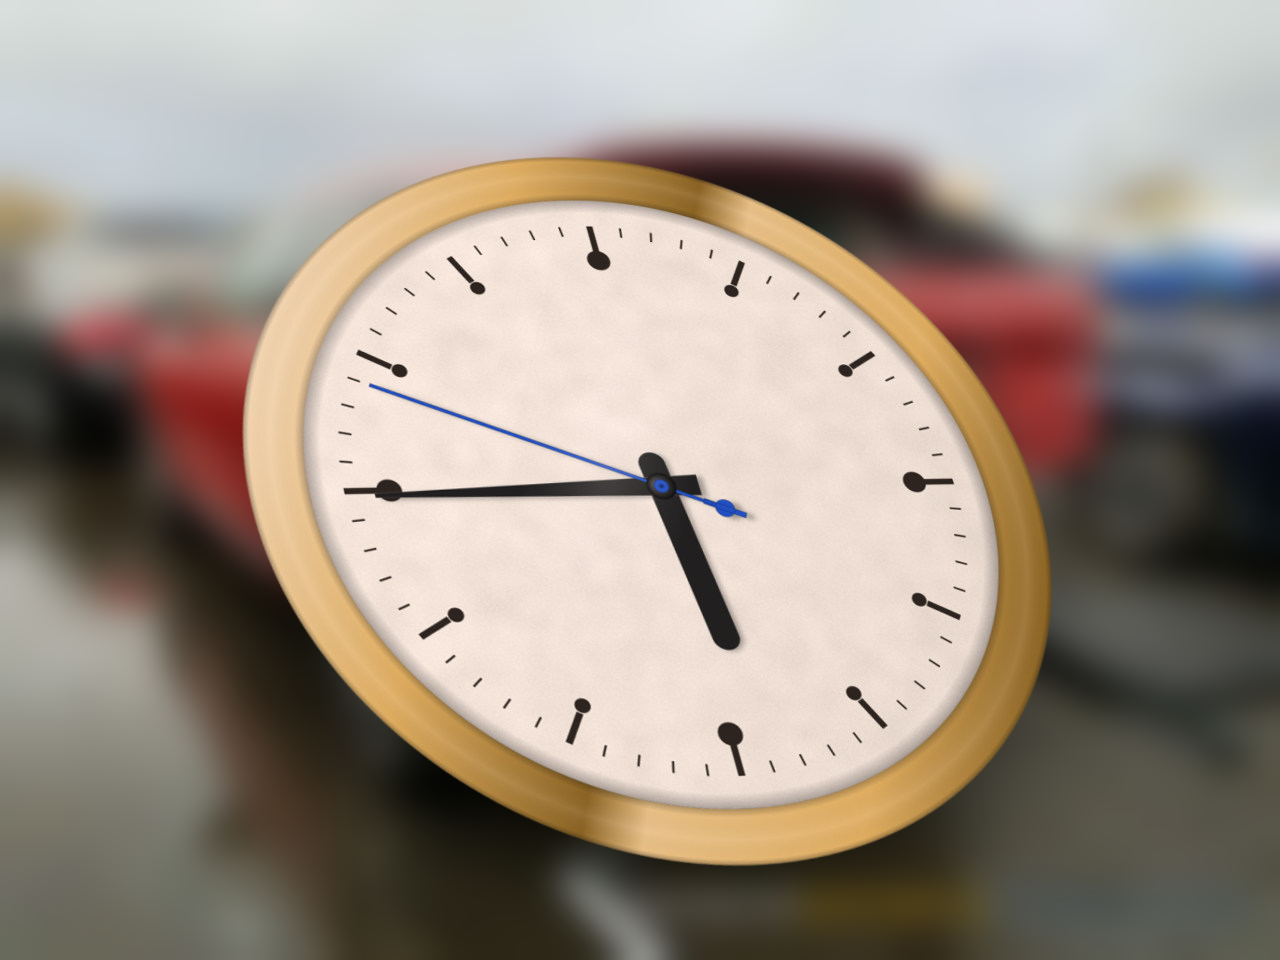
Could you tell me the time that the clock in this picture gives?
5:44:49
